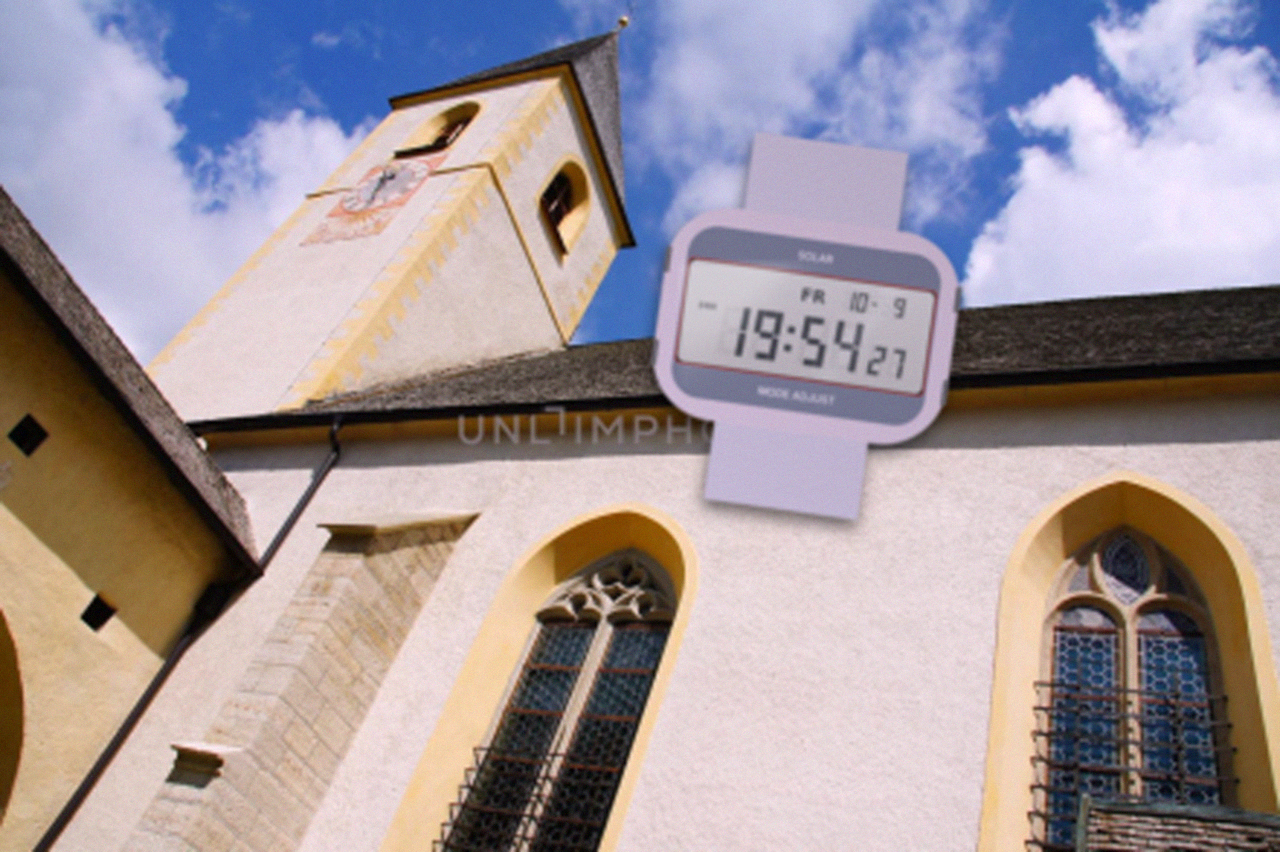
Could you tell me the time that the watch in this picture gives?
19:54:27
